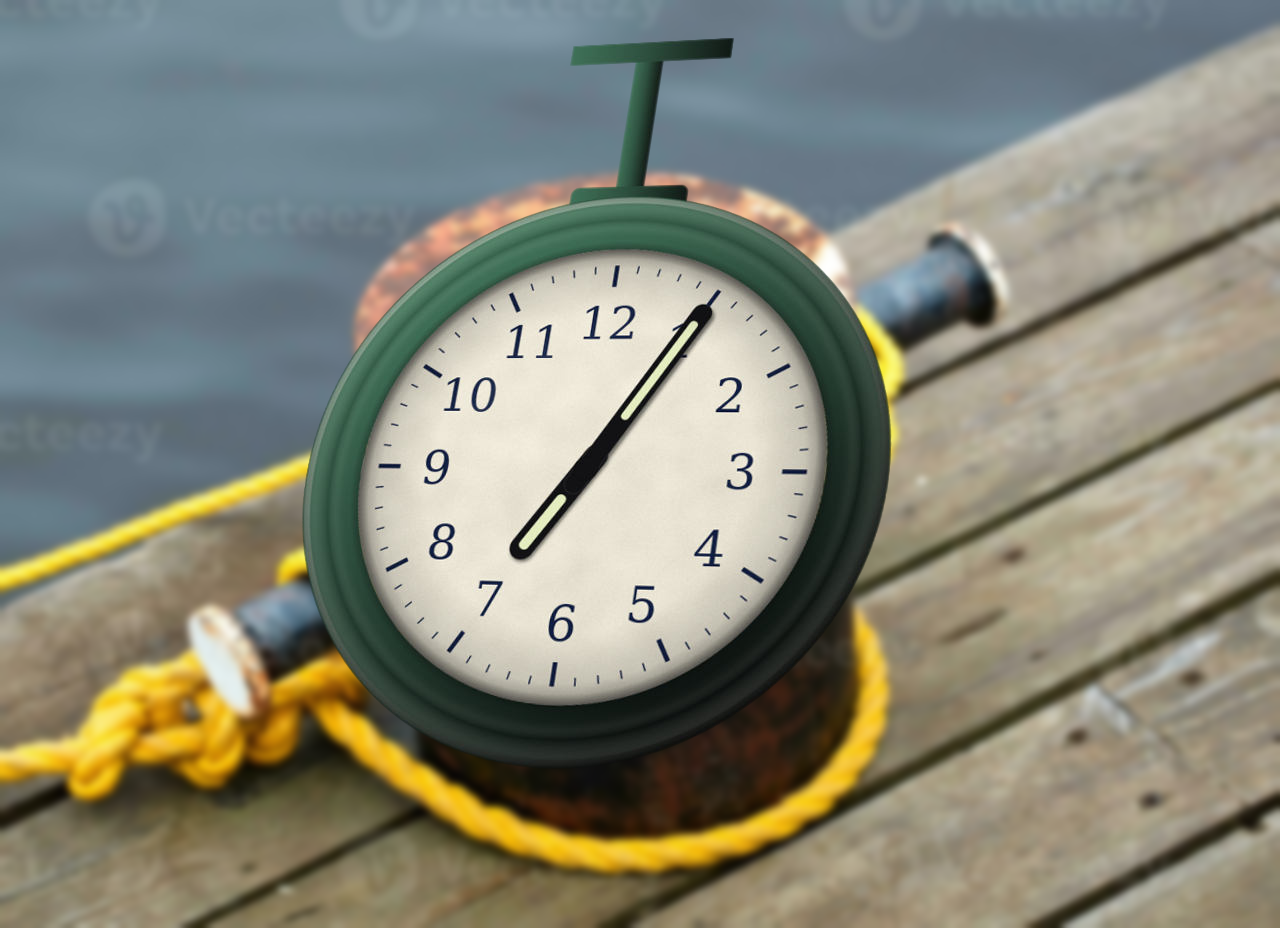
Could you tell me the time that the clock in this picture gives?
7:05
